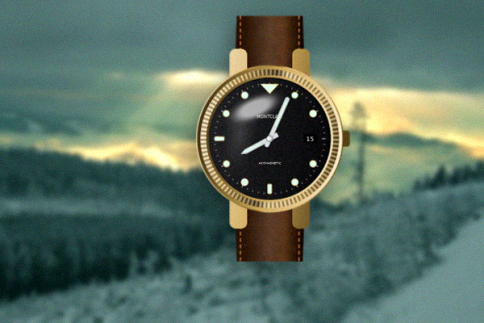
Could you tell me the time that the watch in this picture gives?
8:04
